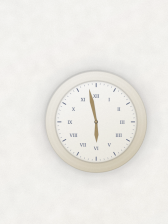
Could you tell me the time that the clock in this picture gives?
5:58
